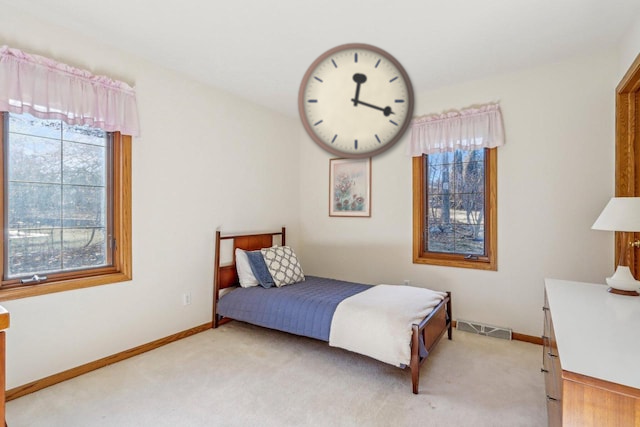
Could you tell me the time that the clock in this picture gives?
12:18
